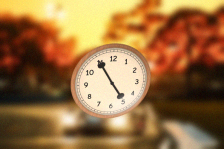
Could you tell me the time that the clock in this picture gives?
4:55
